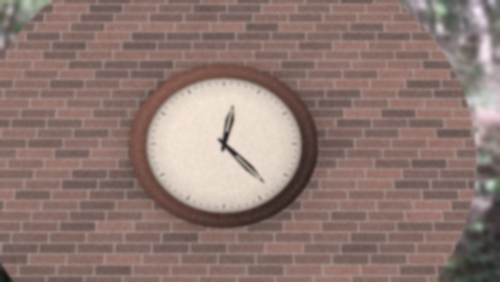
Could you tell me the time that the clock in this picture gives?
12:23
